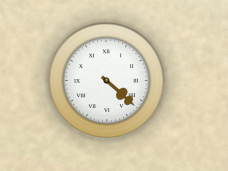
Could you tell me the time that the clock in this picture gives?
4:22
